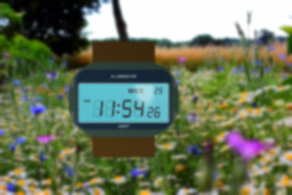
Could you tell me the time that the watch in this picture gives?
11:54:26
